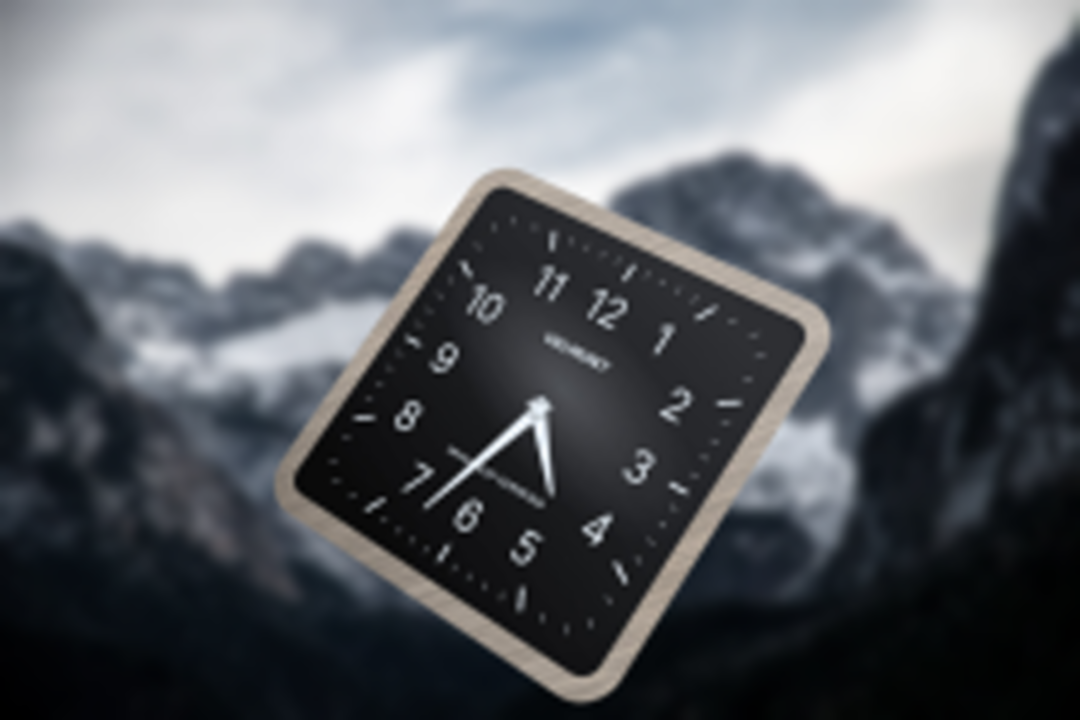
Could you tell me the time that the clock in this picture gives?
4:33
